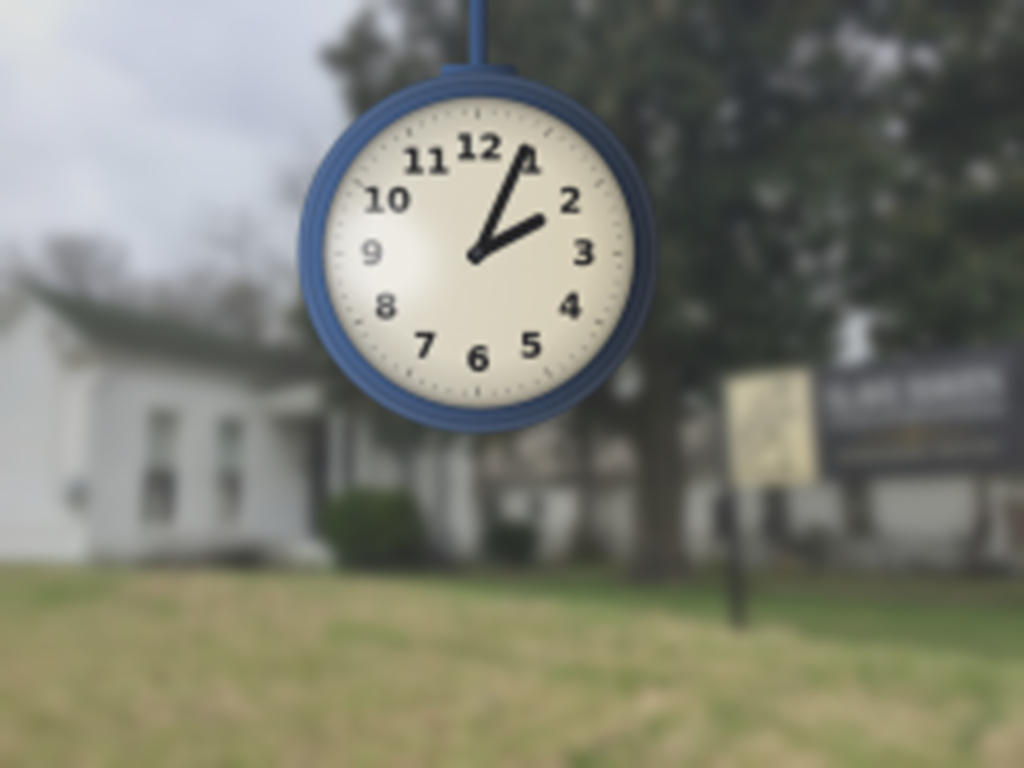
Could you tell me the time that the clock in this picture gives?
2:04
